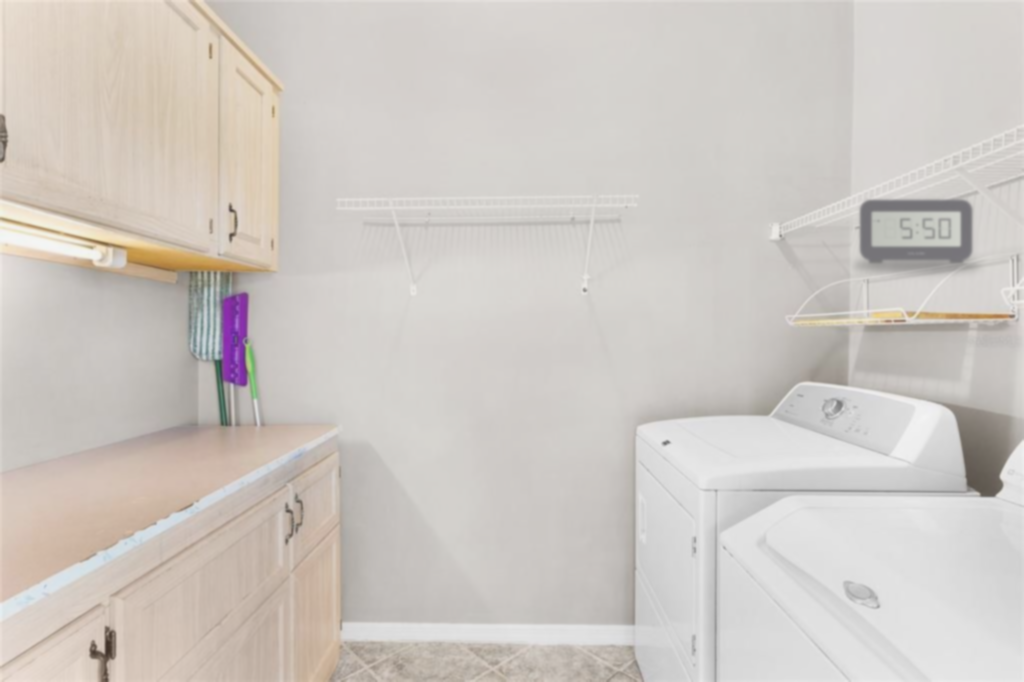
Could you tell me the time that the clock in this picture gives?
5:50
